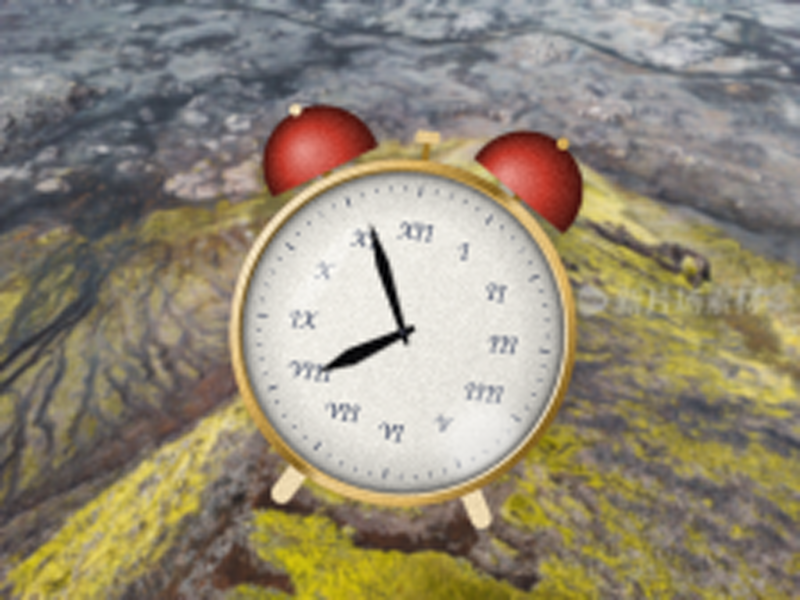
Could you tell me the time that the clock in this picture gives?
7:56
